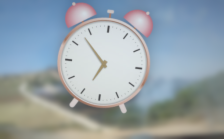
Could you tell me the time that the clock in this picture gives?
6:53
